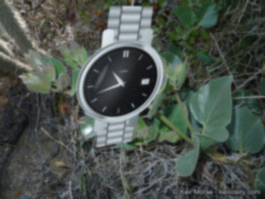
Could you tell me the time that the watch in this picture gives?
10:42
